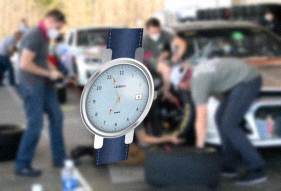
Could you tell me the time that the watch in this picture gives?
6:56
